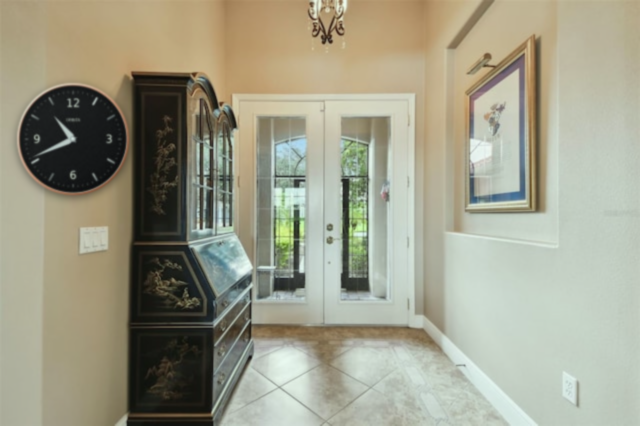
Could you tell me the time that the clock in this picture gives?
10:41
